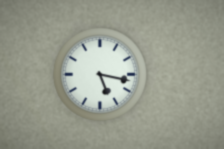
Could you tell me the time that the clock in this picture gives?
5:17
